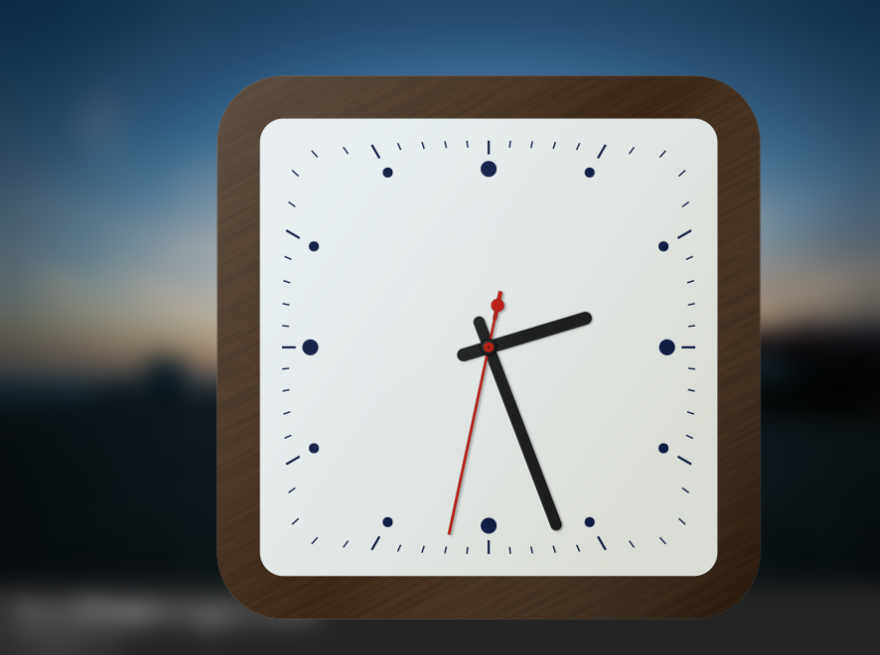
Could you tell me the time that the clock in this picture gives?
2:26:32
